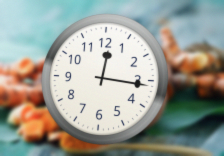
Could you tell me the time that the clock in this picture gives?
12:16
